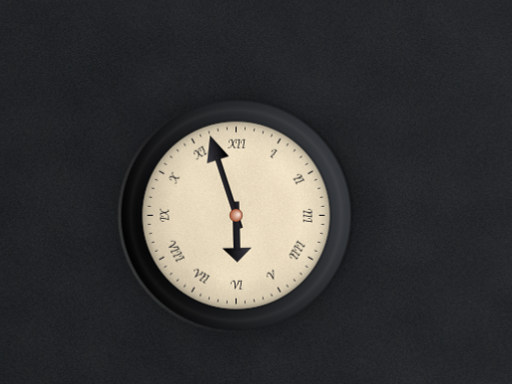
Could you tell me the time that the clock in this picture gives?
5:57
